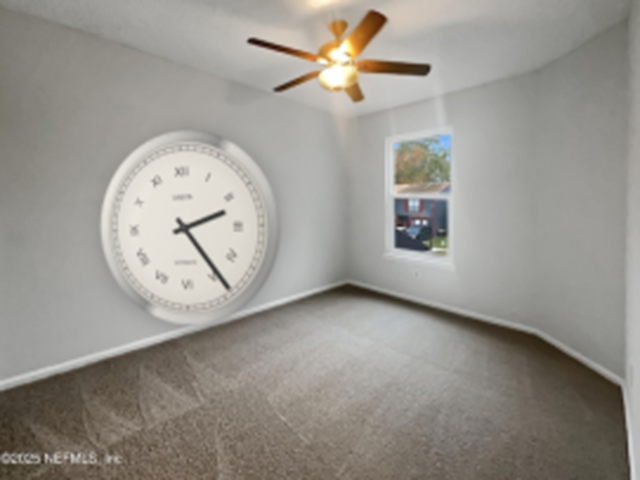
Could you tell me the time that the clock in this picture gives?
2:24
